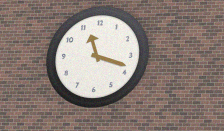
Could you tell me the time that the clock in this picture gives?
11:18
